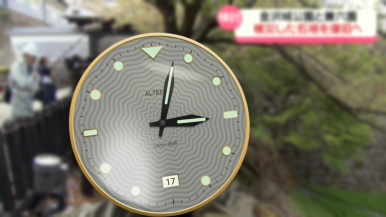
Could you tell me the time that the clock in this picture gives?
3:03
